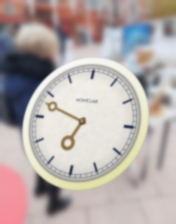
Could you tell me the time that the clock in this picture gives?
6:48
